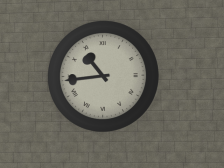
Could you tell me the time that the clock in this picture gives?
10:44
